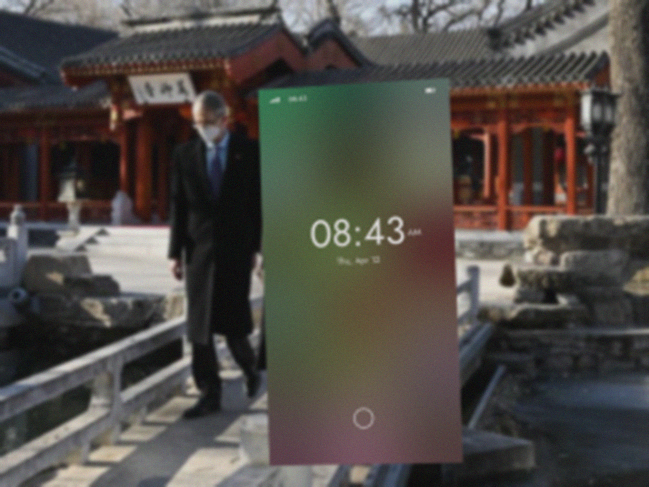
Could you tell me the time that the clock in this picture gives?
8:43
